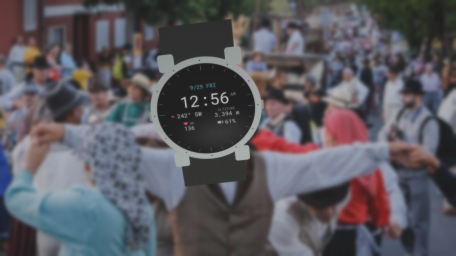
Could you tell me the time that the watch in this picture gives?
12:56
